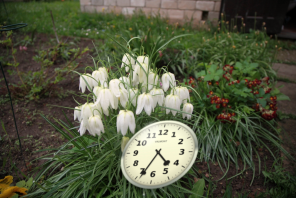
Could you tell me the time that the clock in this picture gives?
4:34
